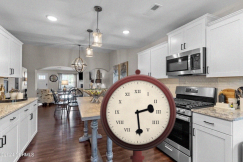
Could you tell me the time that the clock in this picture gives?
2:29
